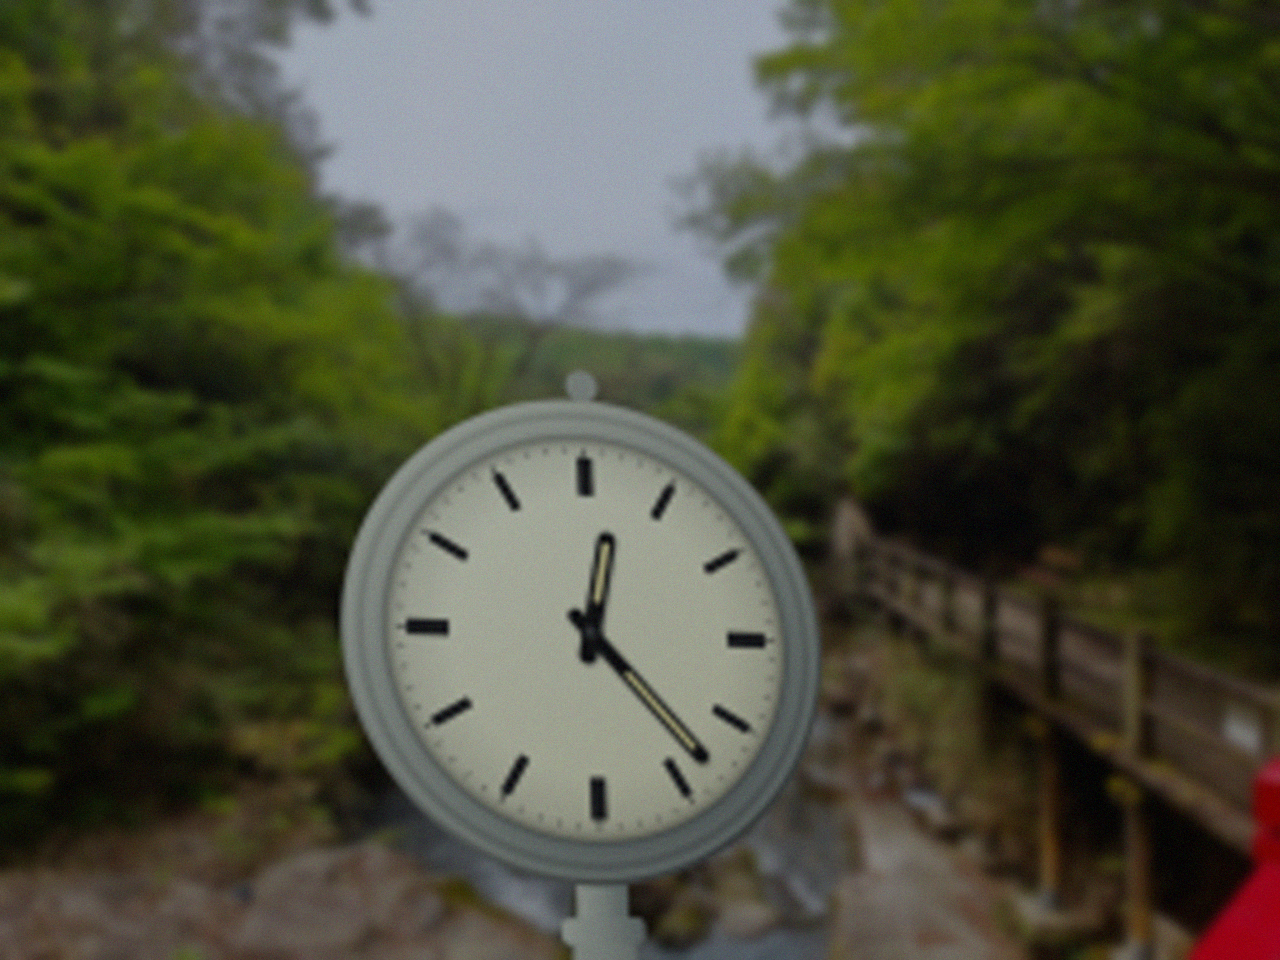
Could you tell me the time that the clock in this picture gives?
12:23
